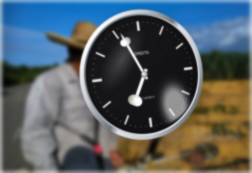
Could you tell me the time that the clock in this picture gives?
6:56
